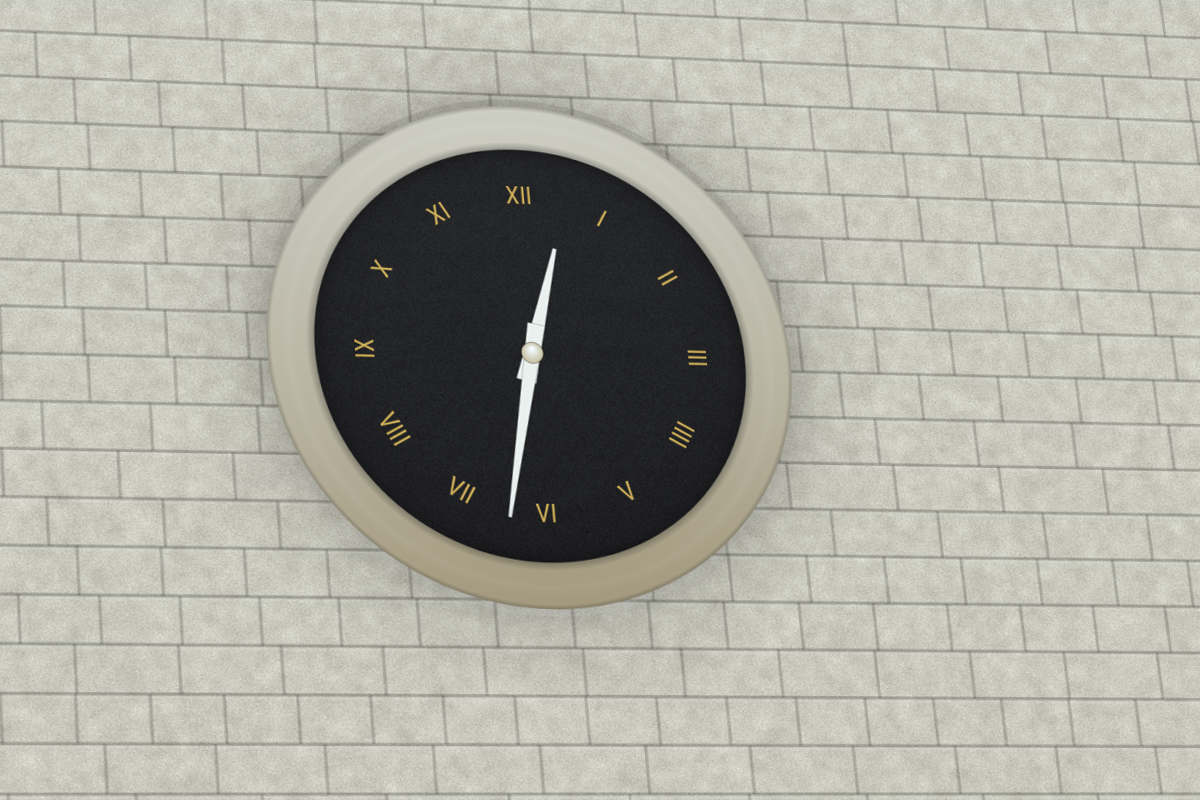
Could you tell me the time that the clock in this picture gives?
12:32
